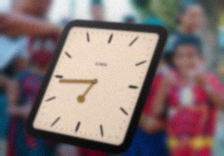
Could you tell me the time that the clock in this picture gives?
6:44
